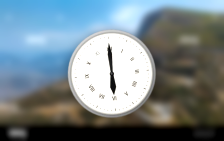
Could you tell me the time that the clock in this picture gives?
6:00
